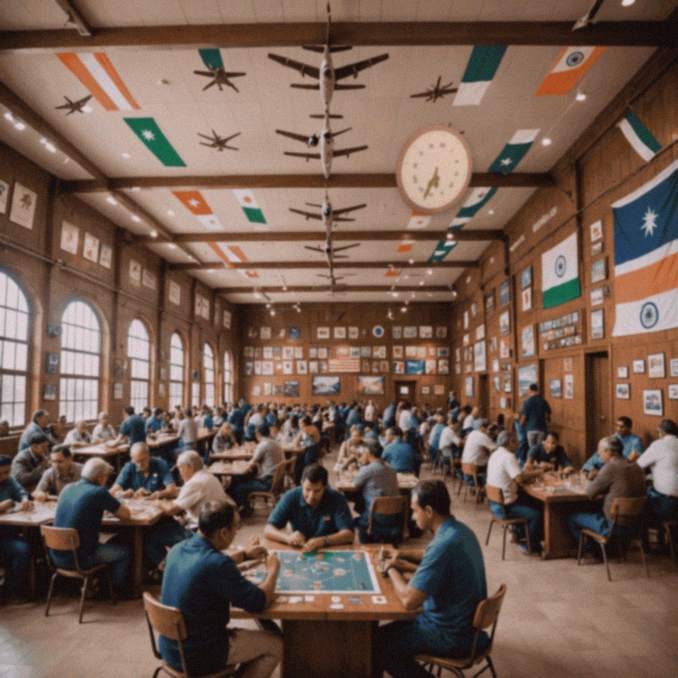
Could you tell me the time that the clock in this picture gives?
5:32
